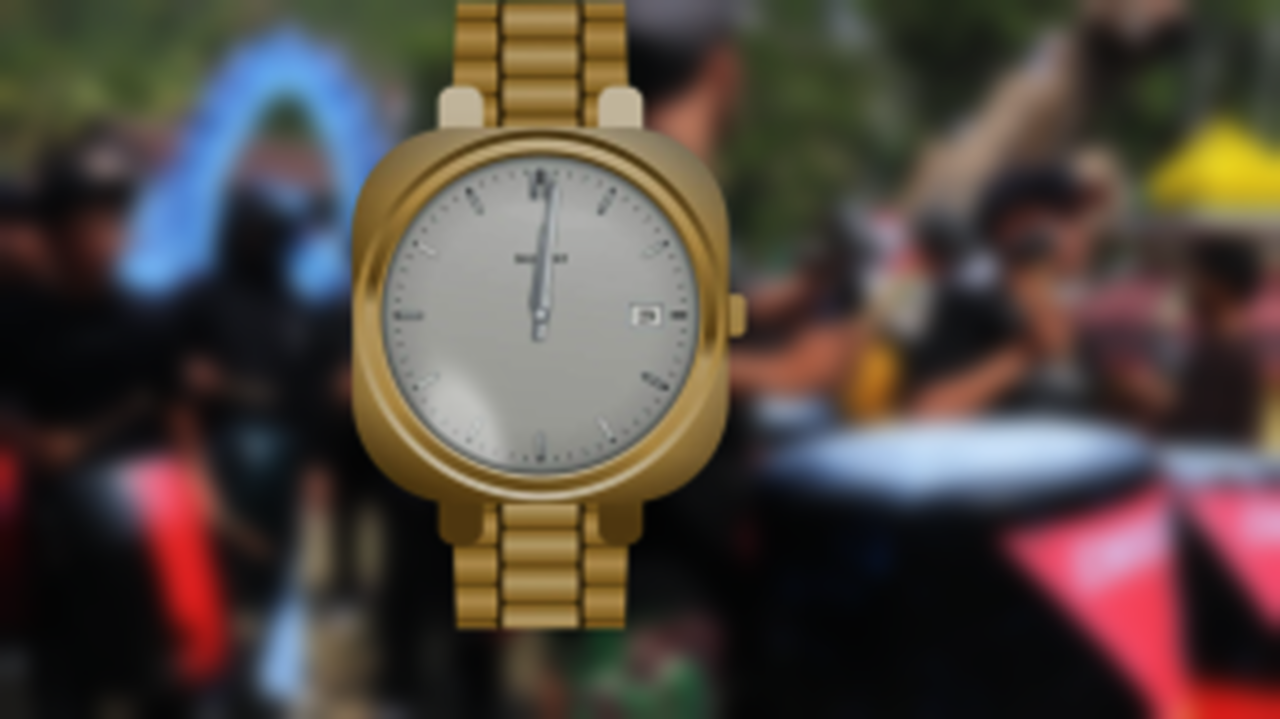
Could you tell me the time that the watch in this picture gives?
12:01
